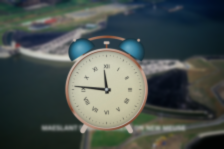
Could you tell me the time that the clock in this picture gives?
11:46
